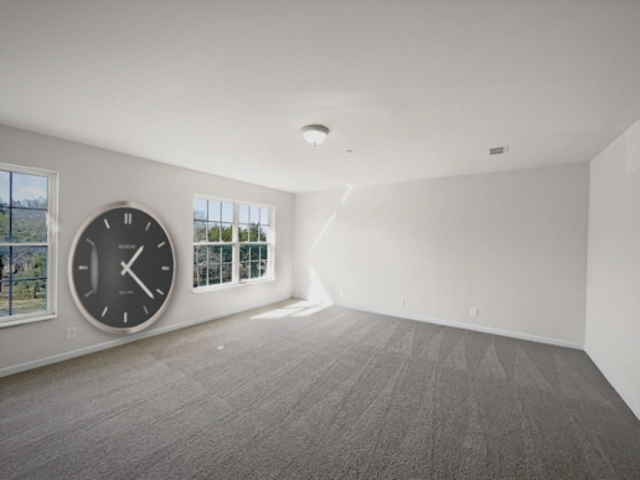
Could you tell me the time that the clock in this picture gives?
1:22
